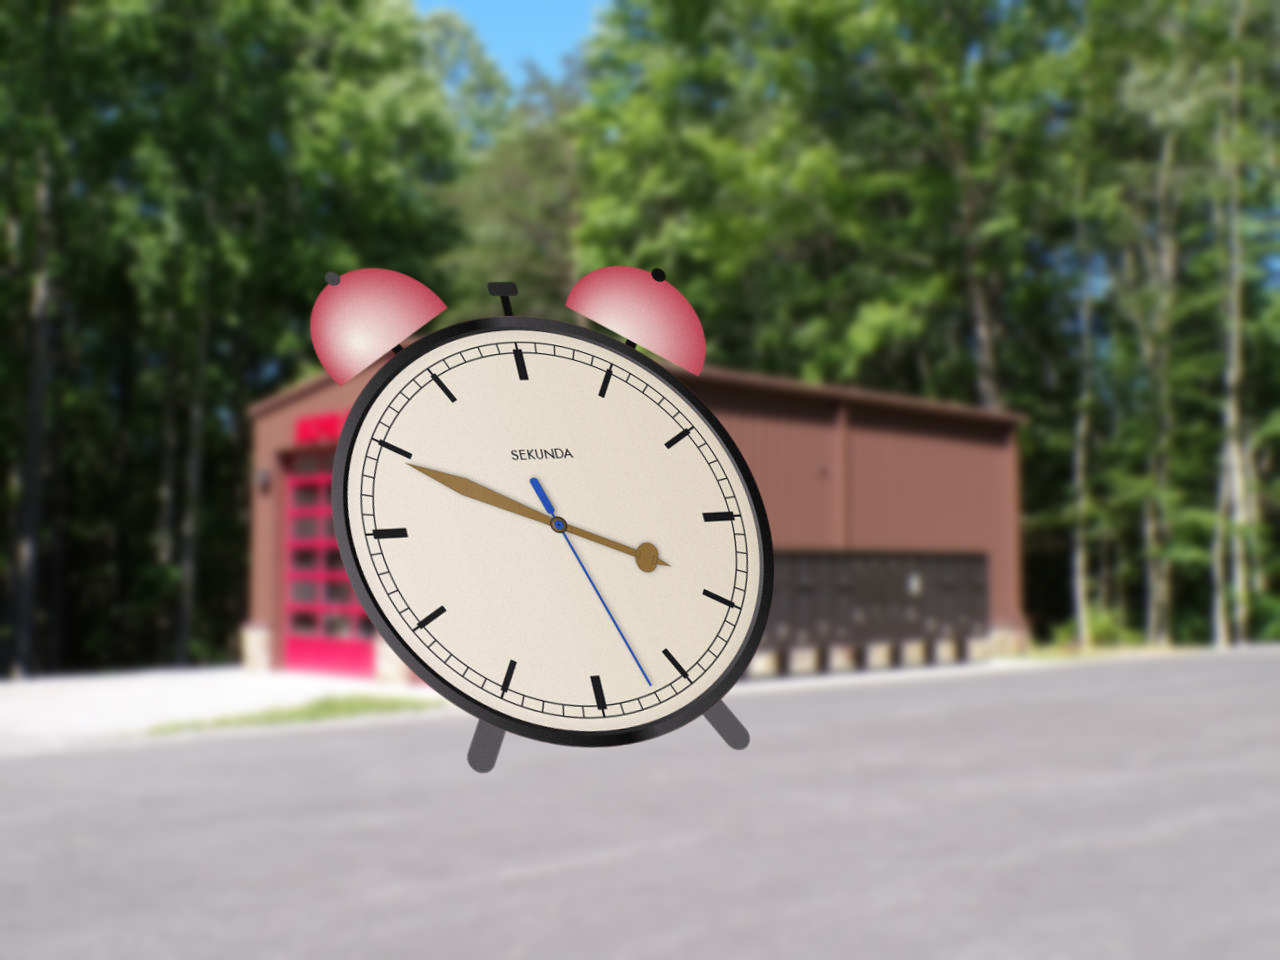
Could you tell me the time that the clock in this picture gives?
3:49:27
